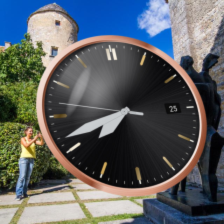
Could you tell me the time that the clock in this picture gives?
7:41:47
